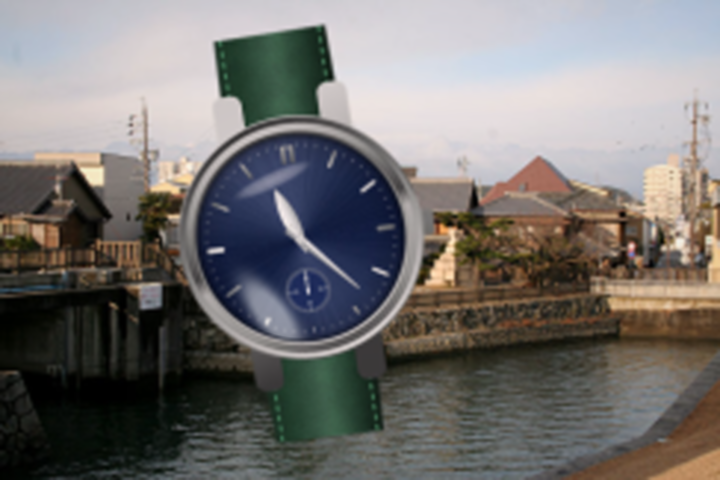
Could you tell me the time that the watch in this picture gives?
11:23
